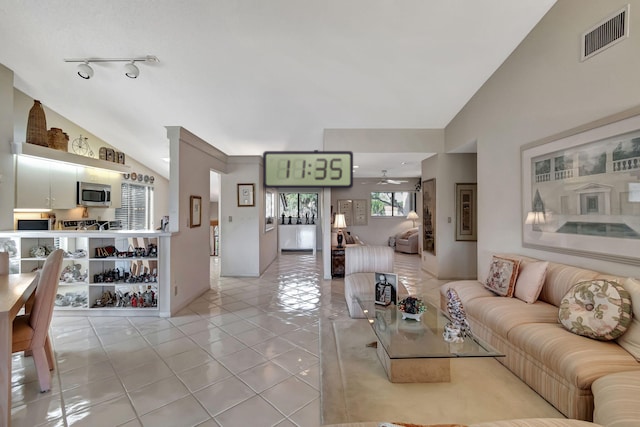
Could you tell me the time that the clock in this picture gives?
11:35
